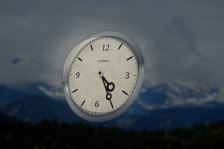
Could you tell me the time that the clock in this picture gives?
4:25
